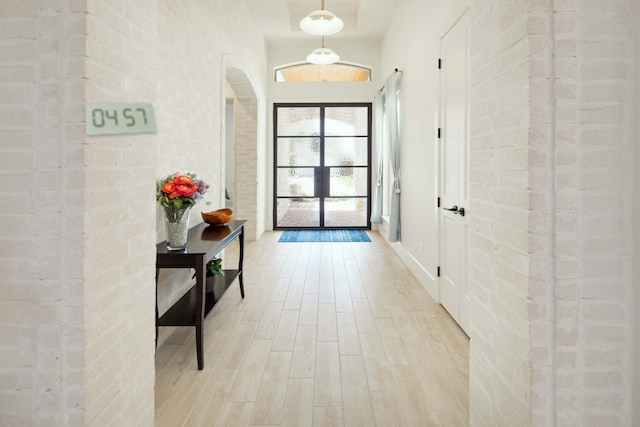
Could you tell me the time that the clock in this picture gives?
4:57
